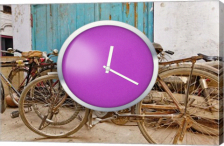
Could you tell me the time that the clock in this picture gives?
12:20
